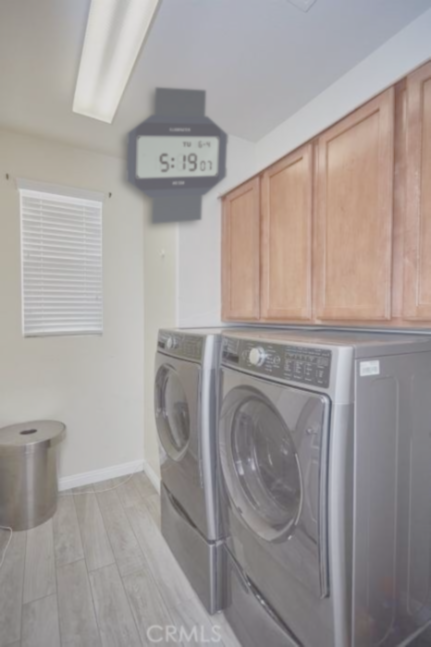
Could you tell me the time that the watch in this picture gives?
5:19
